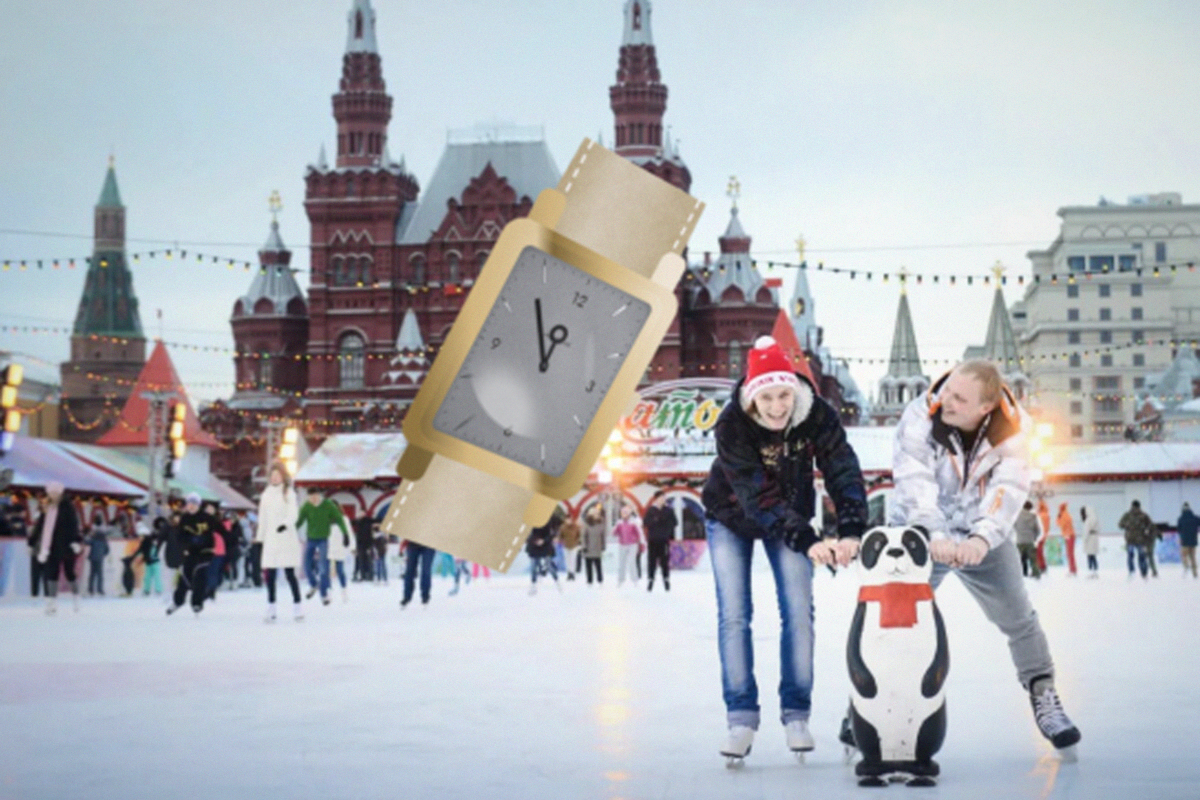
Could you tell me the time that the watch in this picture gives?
11:54
